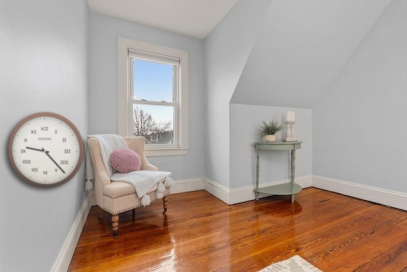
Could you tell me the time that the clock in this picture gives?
9:23
